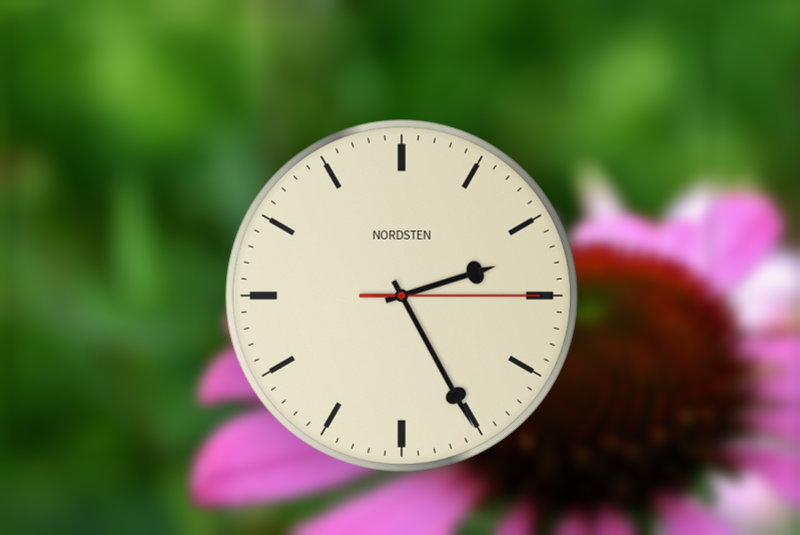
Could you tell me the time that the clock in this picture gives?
2:25:15
